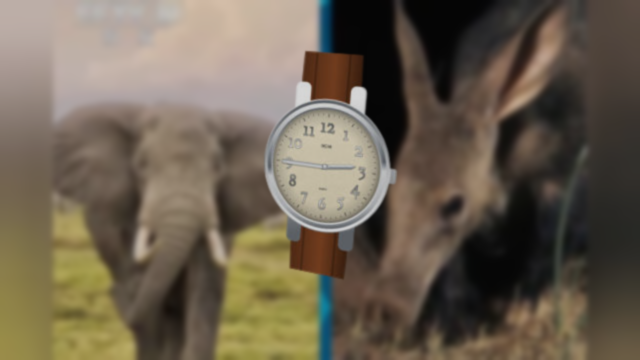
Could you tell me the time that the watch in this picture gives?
2:45
